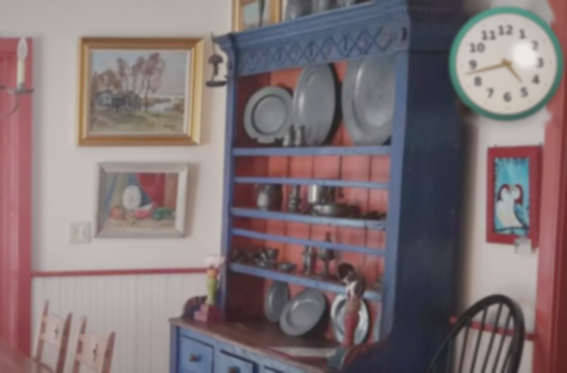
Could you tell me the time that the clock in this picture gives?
4:43
